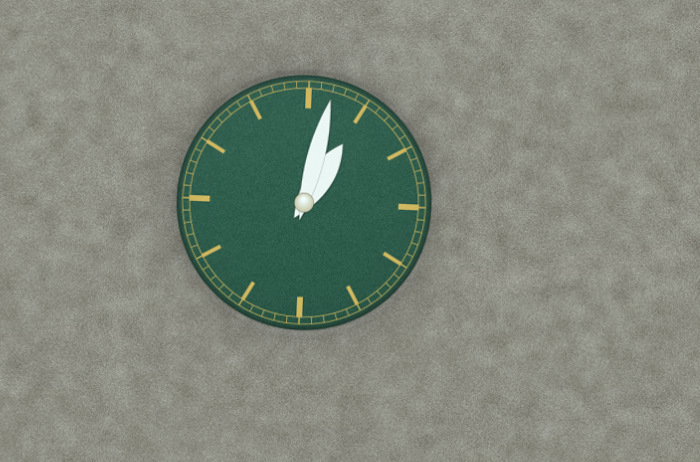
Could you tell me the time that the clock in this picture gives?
1:02
